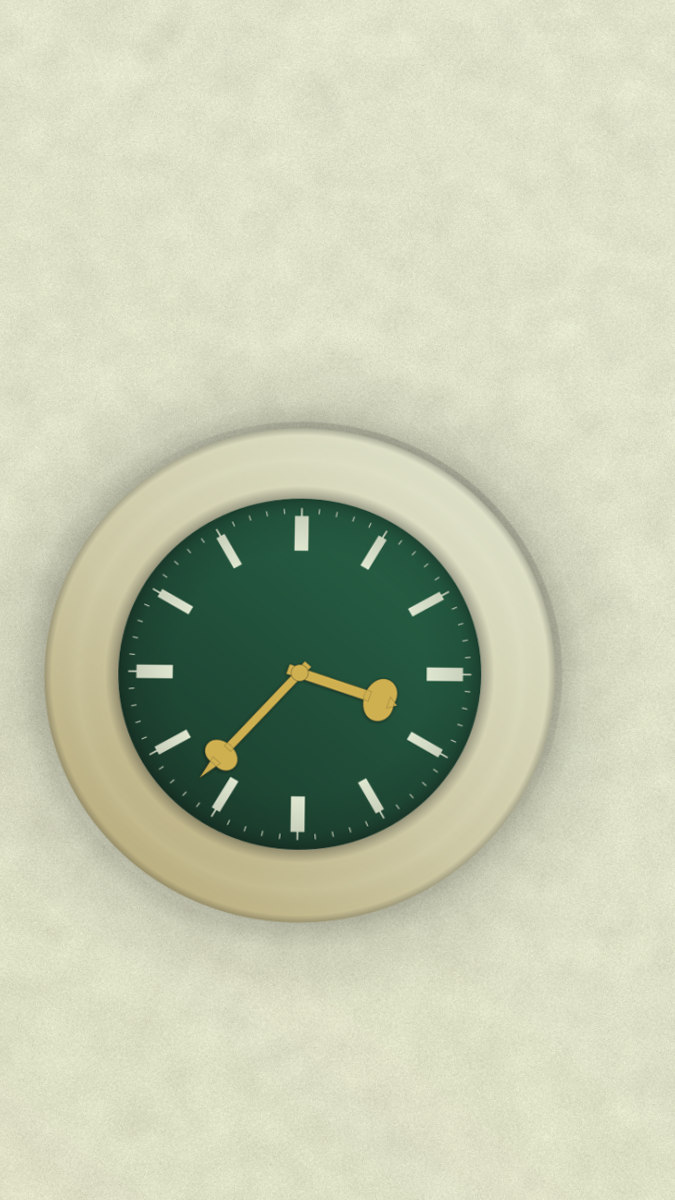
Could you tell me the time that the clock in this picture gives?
3:37
